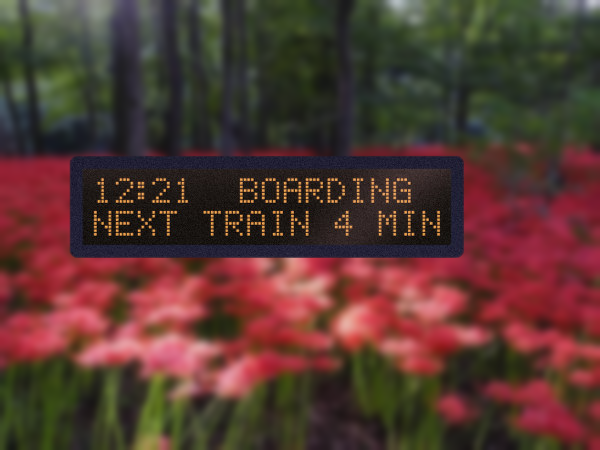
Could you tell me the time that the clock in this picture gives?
12:21
